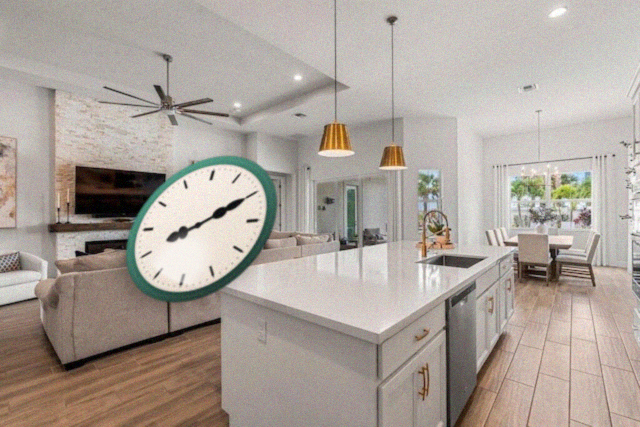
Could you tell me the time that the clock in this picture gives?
8:10
